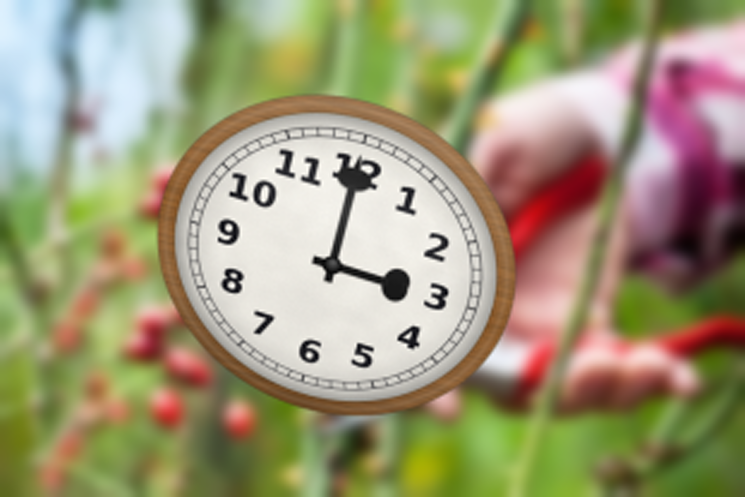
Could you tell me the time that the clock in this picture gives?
3:00
